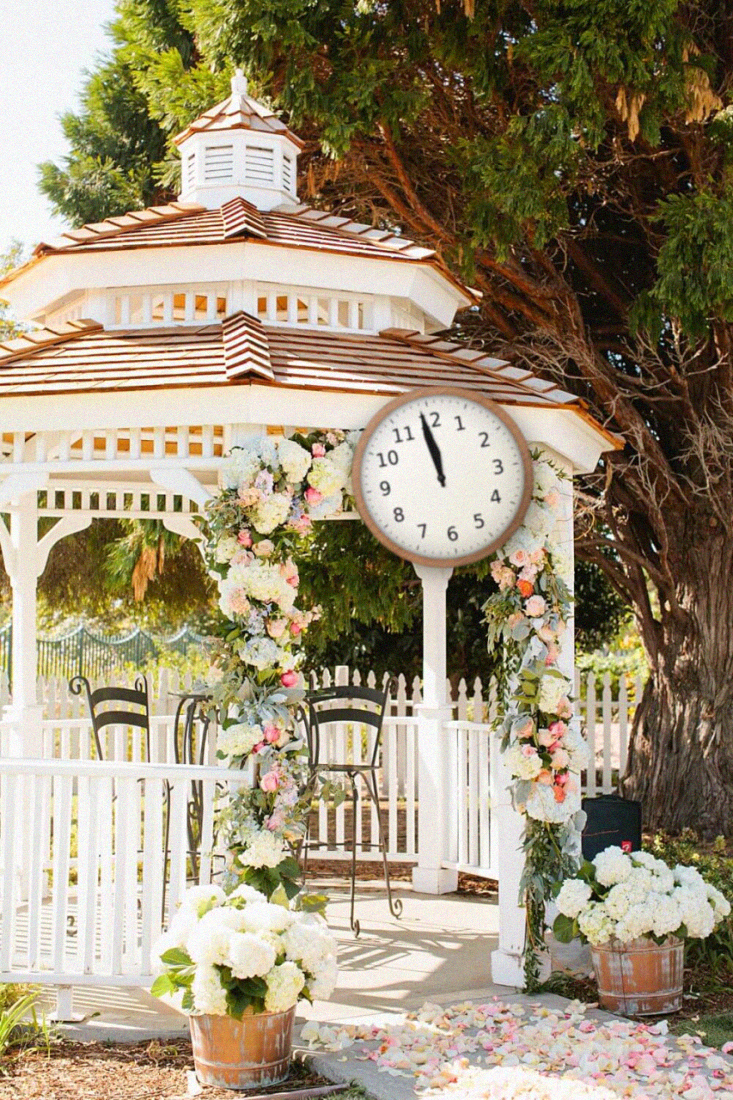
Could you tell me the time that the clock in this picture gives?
11:59
